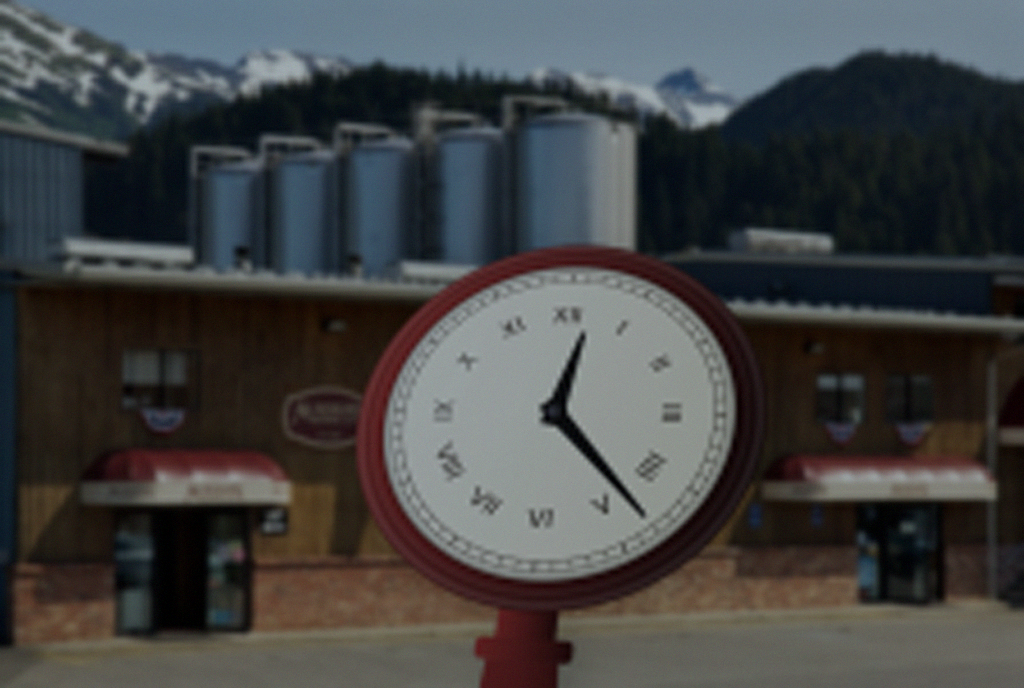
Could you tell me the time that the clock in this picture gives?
12:23
